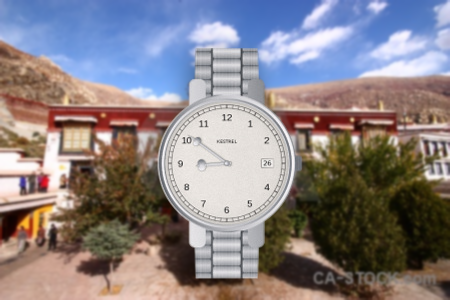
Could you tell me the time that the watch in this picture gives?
8:51
